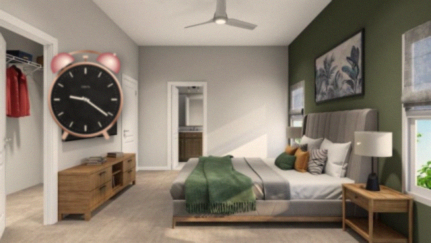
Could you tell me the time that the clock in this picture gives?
9:21
